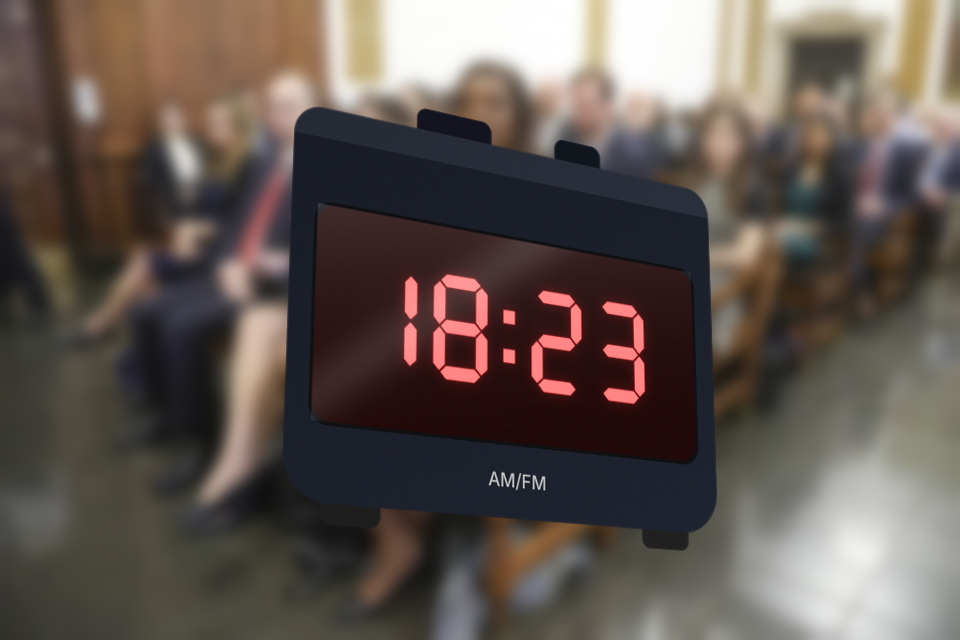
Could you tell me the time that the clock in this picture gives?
18:23
